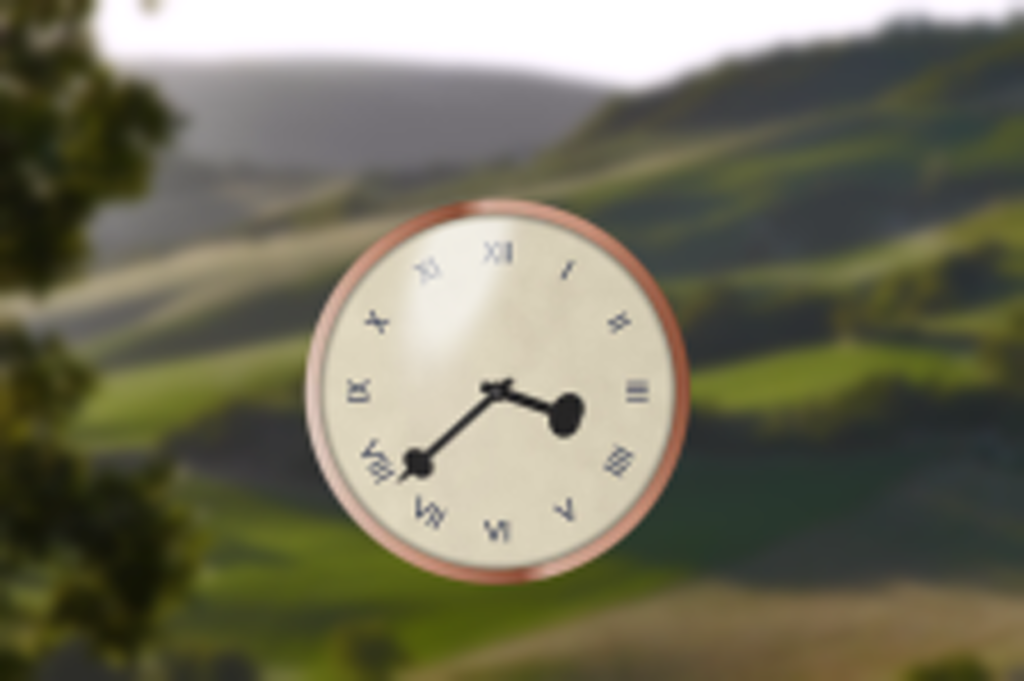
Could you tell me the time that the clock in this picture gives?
3:38
